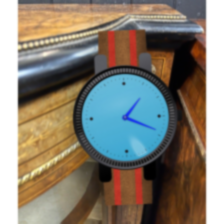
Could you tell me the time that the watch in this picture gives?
1:19
